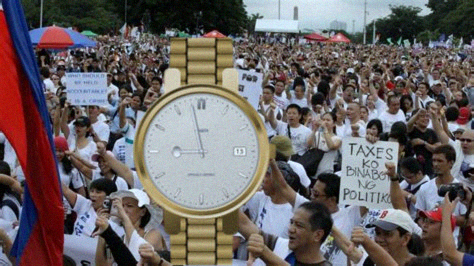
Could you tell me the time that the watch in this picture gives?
8:58
